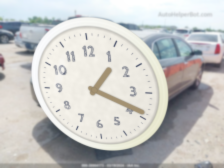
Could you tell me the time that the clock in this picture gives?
1:19
